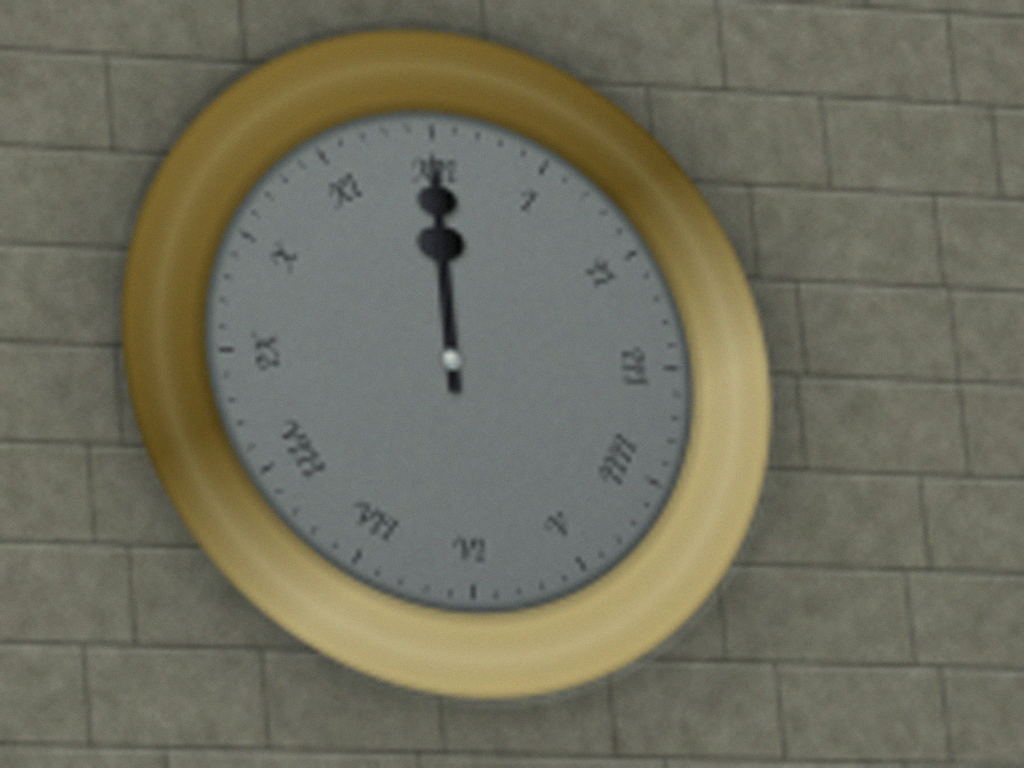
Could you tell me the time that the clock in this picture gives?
12:00
